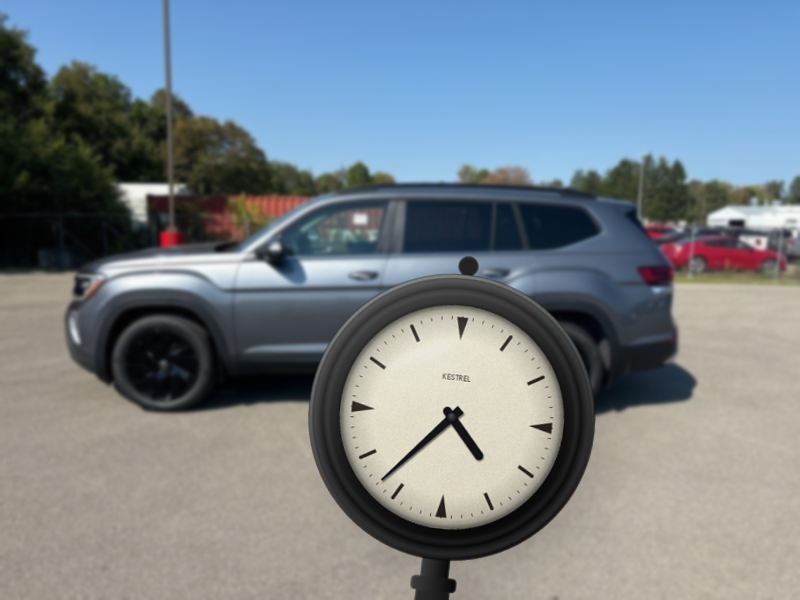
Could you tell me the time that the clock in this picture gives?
4:37
